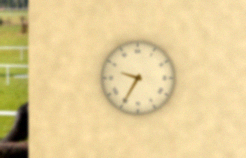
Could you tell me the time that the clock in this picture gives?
9:35
